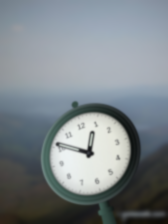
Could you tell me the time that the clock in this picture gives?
12:51
